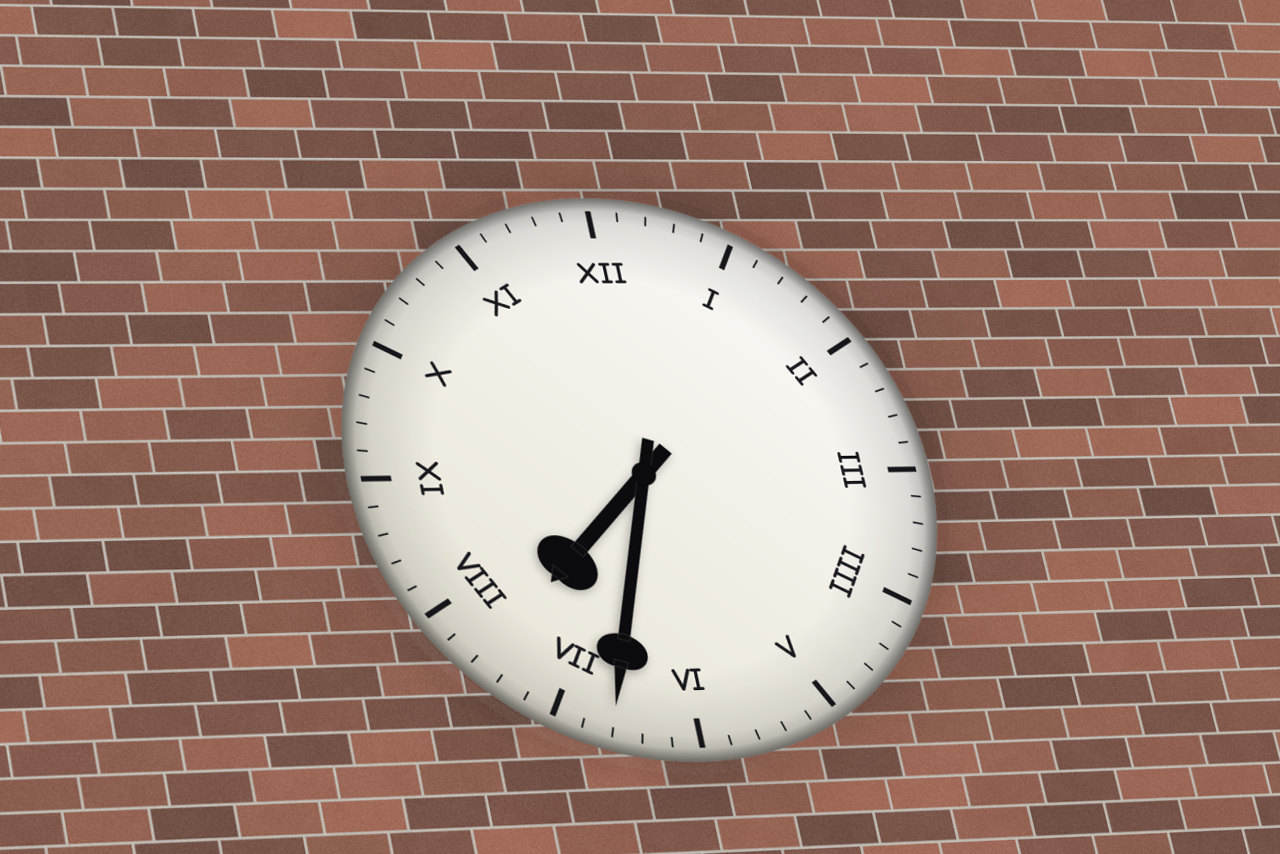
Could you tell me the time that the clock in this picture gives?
7:33
